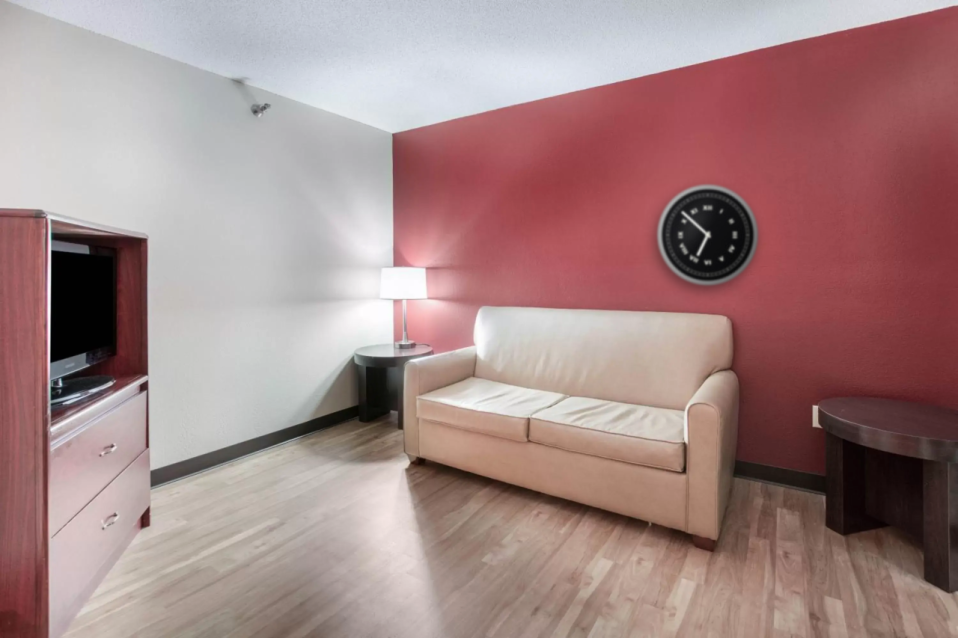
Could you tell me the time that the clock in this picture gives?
6:52
